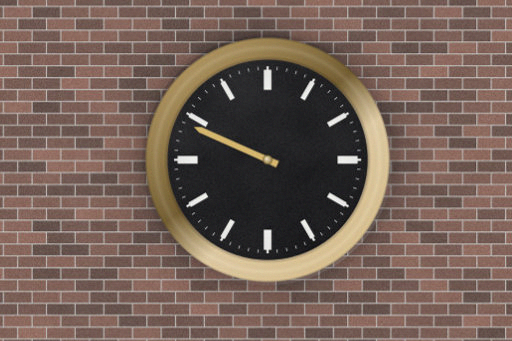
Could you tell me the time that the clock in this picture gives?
9:49
